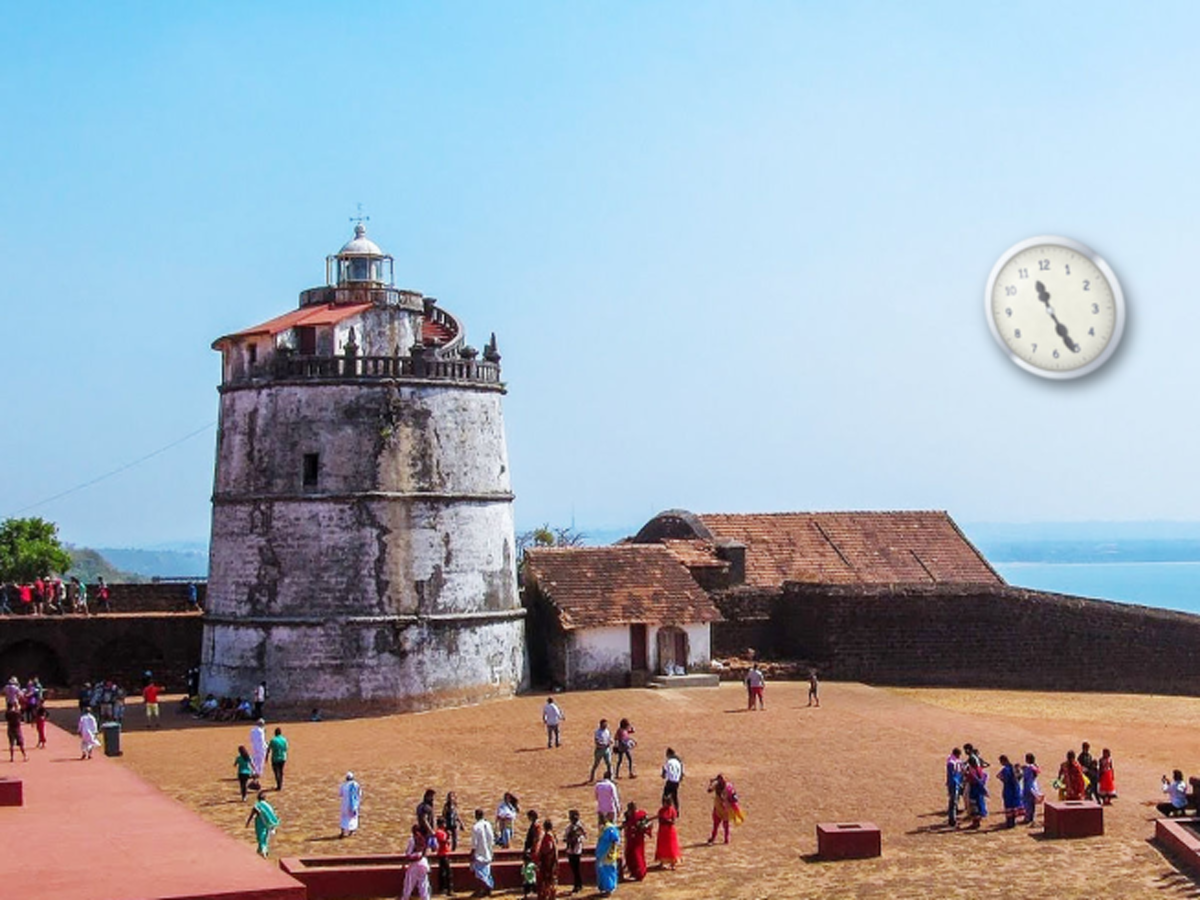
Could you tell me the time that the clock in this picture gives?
11:26
